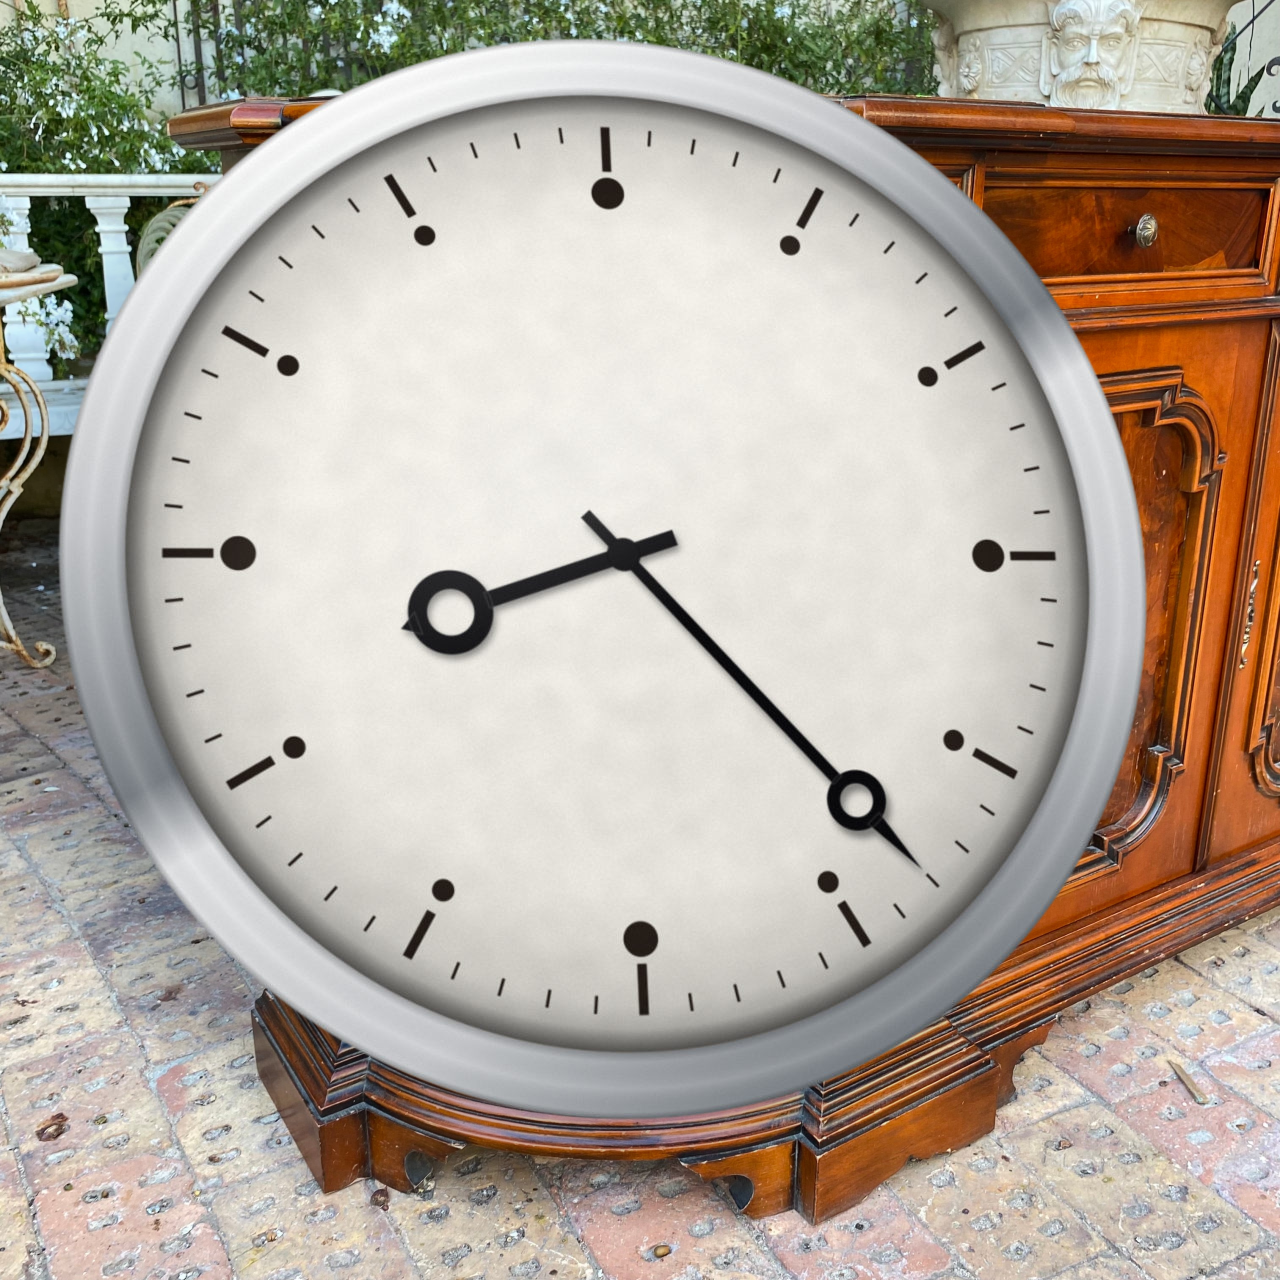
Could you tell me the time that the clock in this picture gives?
8:23
